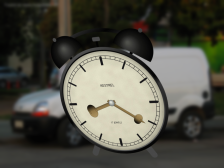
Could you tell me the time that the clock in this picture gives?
8:21
